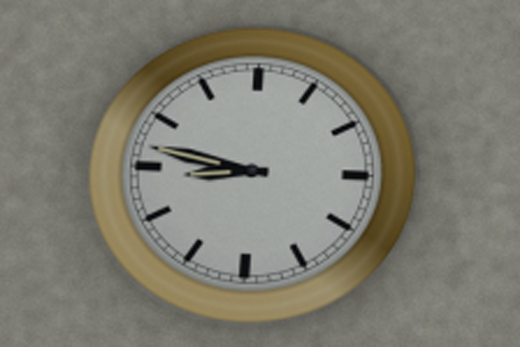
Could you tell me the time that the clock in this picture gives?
8:47
